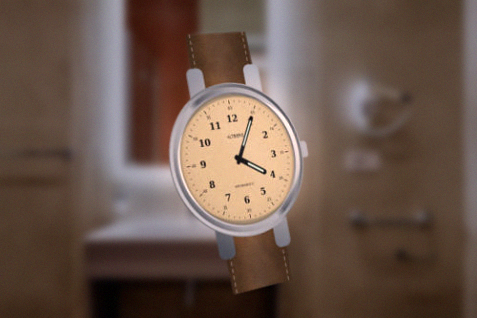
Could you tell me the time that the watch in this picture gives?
4:05
